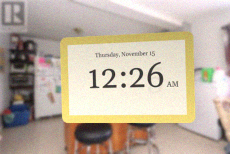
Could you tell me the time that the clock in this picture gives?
12:26
